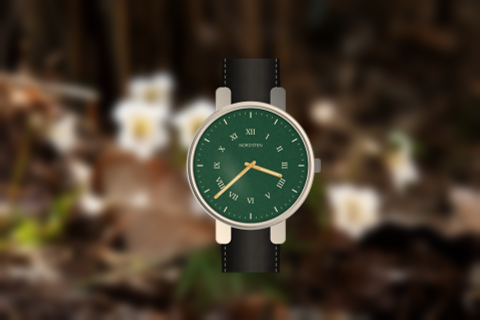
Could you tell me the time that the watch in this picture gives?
3:38
